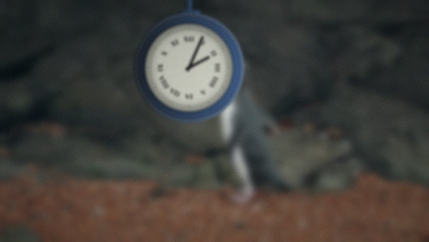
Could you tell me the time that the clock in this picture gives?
2:04
